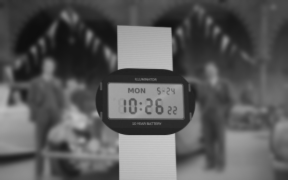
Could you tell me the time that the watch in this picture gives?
10:26
